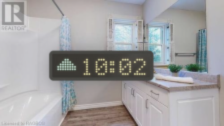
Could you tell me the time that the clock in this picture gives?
10:02
